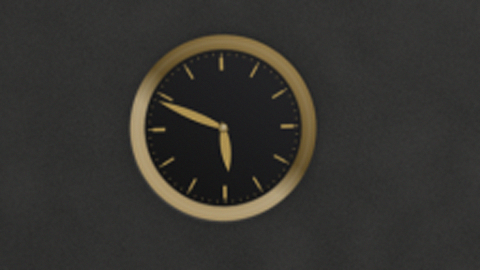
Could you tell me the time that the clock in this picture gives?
5:49
